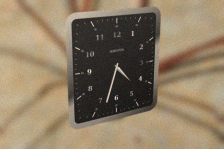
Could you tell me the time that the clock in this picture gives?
4:33
